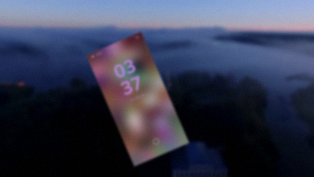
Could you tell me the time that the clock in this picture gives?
3:37
